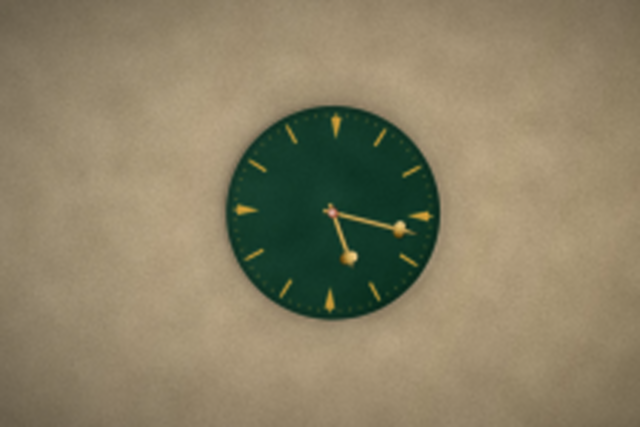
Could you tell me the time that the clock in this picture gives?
5:17
